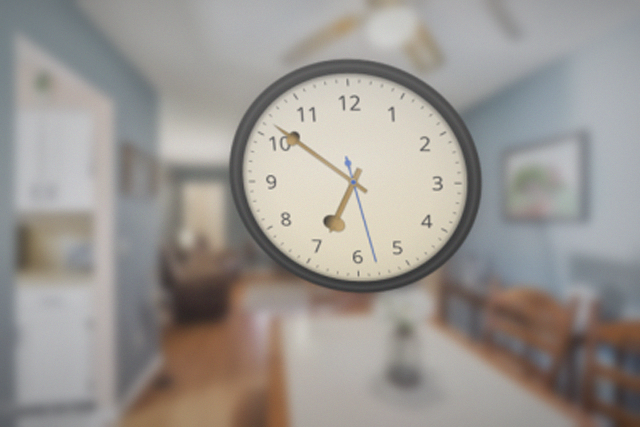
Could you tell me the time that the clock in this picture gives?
6:51:28
